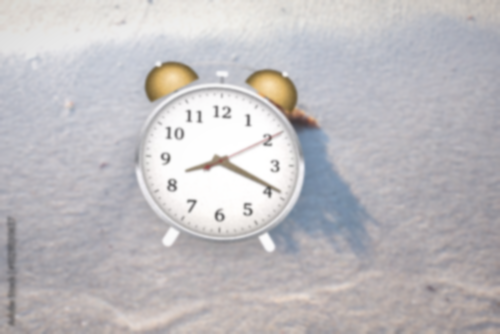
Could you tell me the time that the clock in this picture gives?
8:19:10
